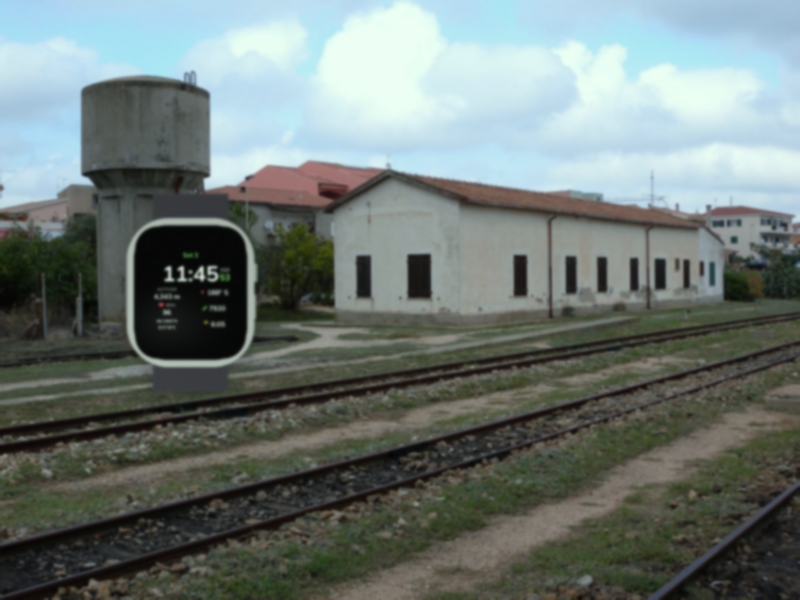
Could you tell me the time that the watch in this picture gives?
11:45
